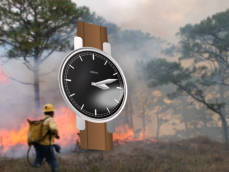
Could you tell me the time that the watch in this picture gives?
3:12
